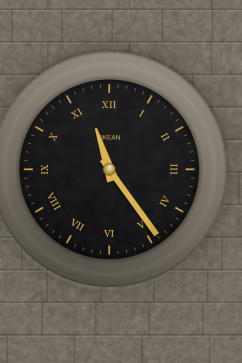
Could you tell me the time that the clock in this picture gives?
11:24
